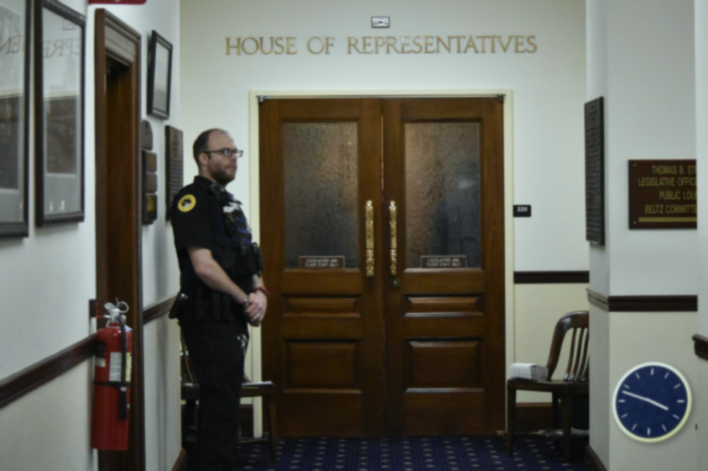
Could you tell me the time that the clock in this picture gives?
3:48
